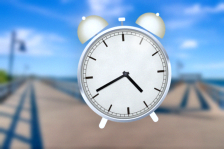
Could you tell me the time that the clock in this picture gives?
4:41
